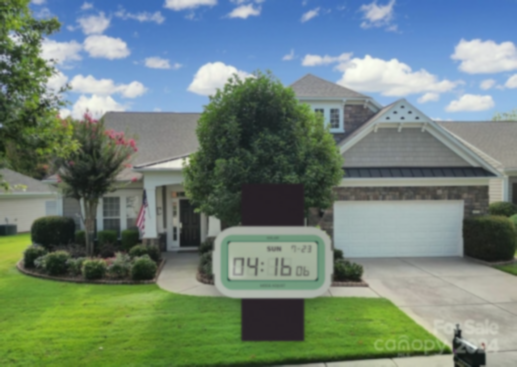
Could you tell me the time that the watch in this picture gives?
4:16
